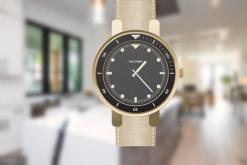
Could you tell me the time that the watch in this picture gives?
1:23
